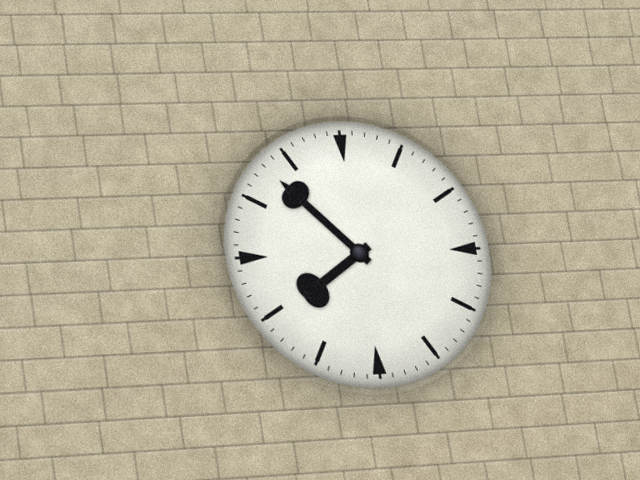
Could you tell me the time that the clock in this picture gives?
7:53
